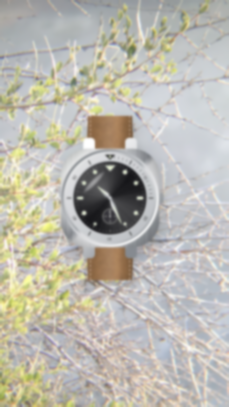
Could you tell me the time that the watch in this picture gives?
10:26
